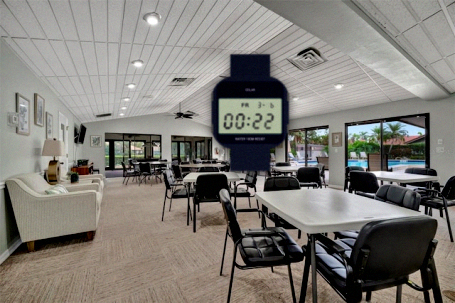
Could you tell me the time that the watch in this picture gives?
0:22
